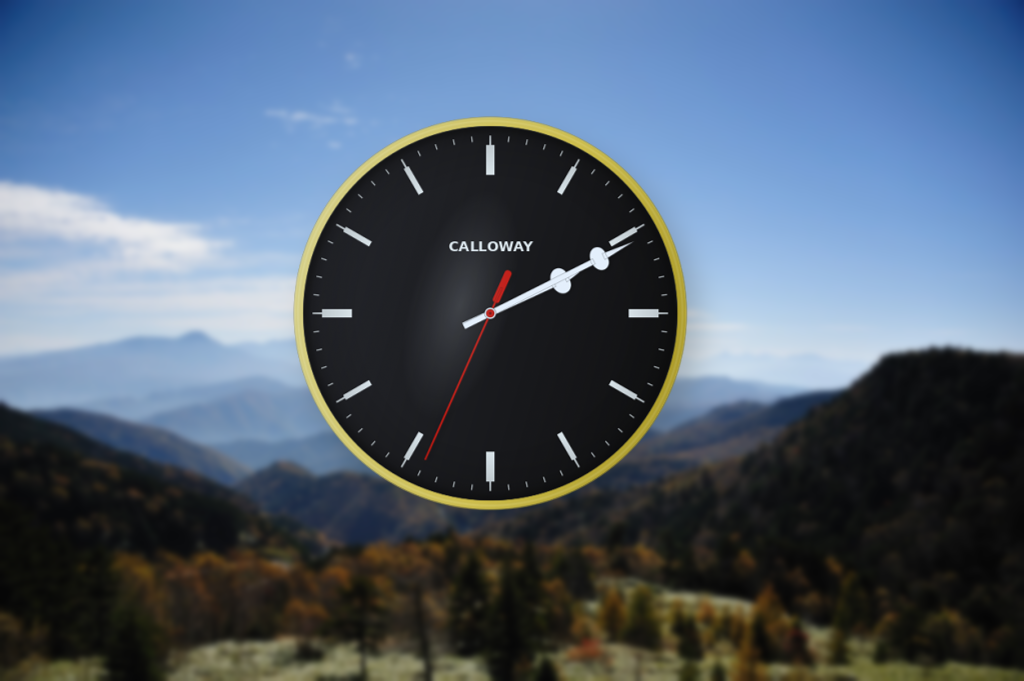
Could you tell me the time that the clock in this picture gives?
2:10:34
